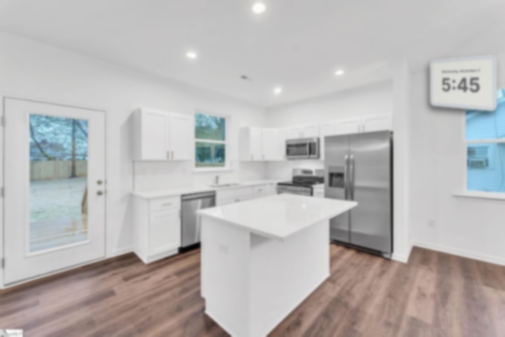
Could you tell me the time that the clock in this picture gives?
5:45
